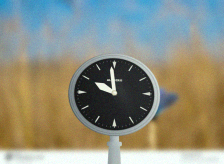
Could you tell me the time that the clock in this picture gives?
9:59
